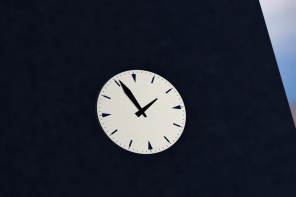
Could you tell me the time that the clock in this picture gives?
1:56
